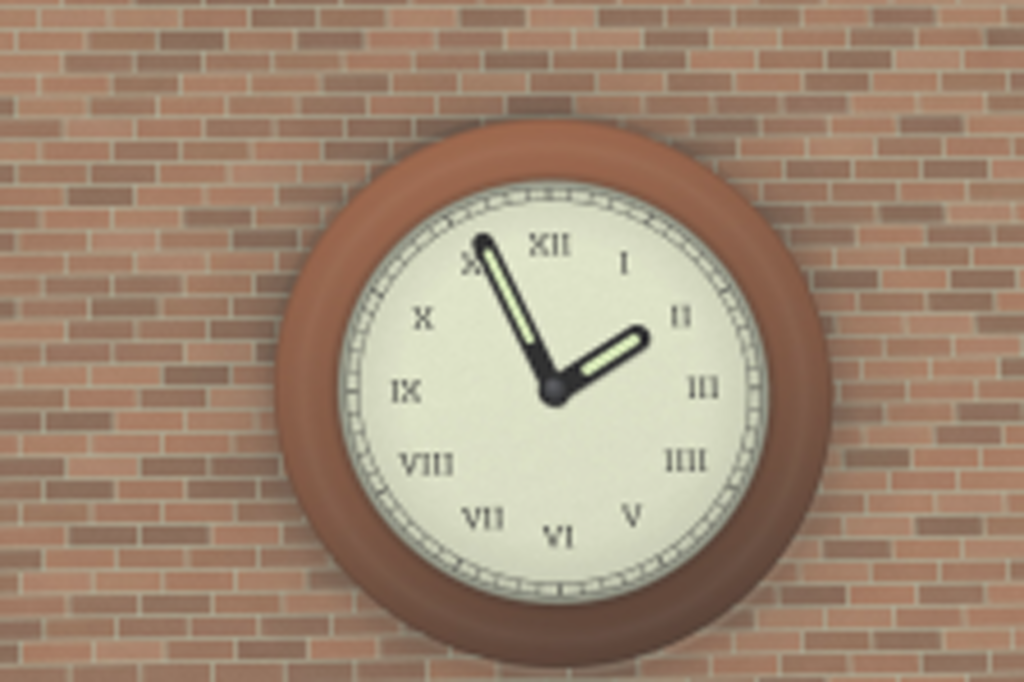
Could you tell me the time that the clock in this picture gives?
1:56
